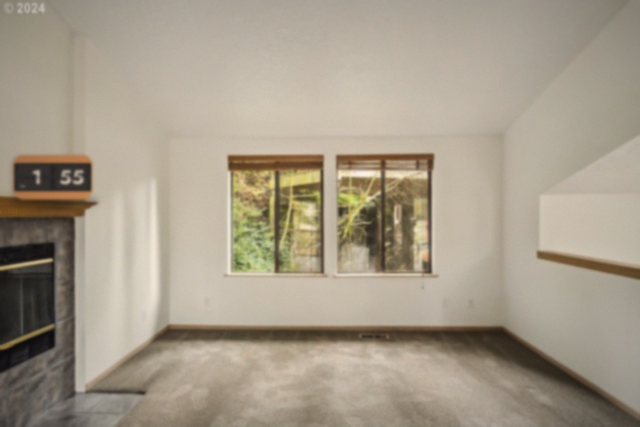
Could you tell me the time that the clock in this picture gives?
1:55
